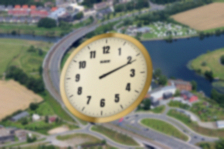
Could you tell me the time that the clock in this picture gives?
2:11
